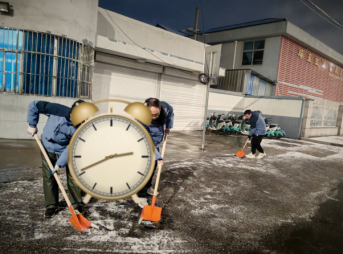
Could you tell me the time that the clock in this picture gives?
2:41
